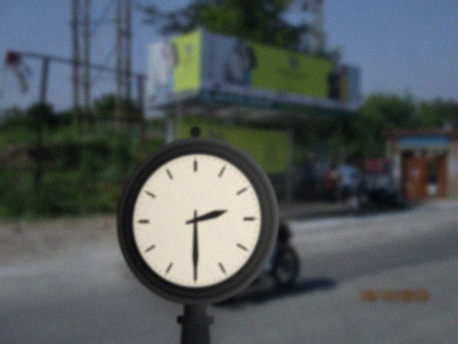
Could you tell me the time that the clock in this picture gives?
2:30
